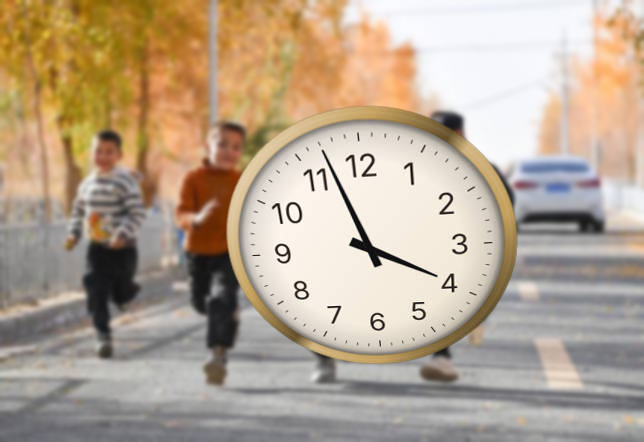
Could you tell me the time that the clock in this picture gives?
3:57
